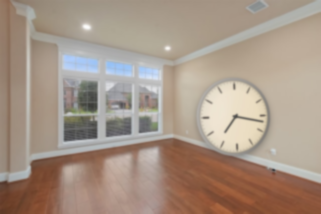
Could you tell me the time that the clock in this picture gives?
7:17
